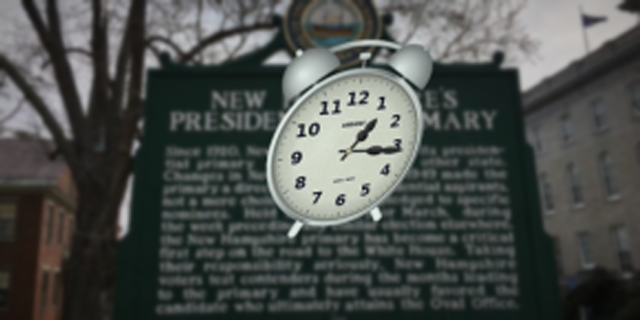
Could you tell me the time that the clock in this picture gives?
1:16
